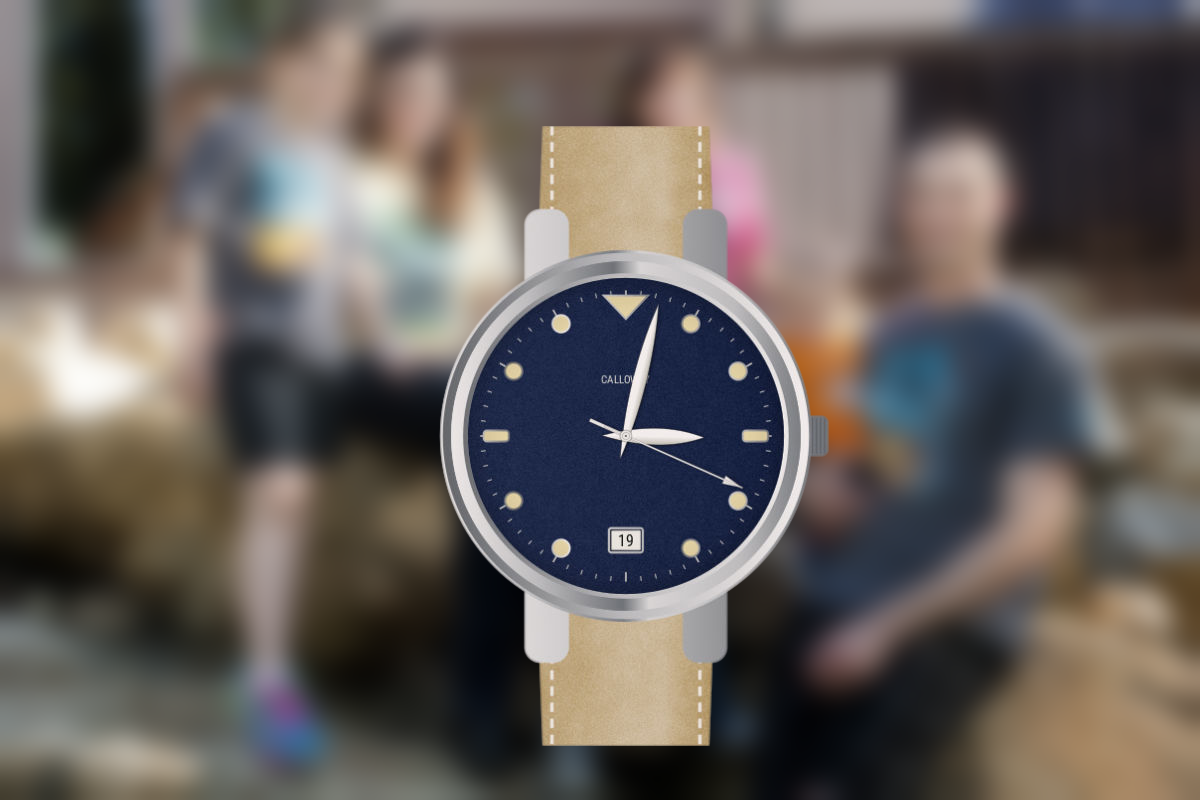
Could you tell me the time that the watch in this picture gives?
3:02:19
